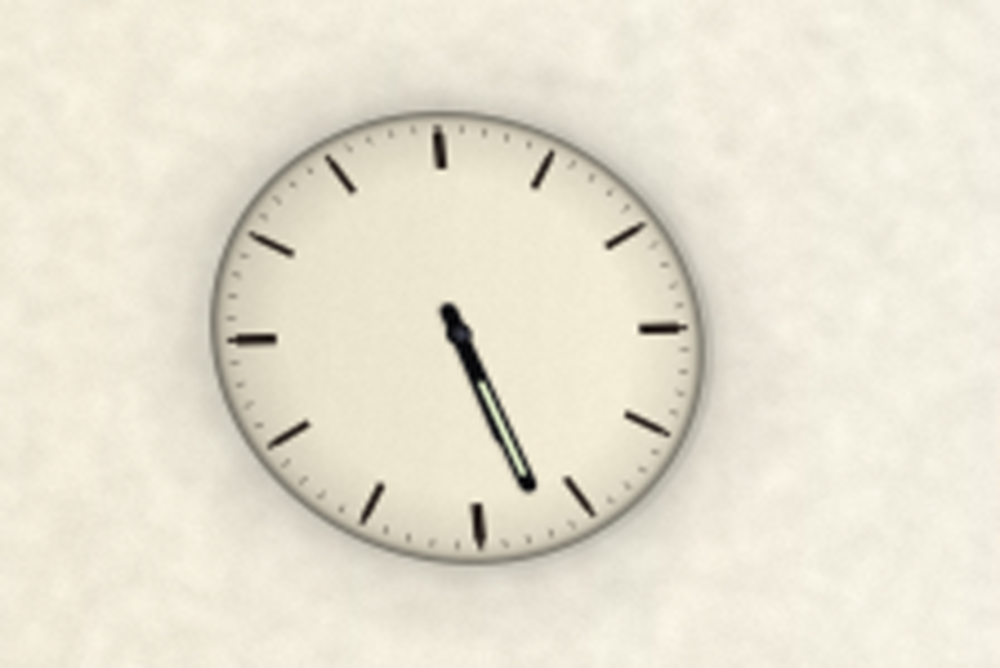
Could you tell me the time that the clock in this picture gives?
5:27
